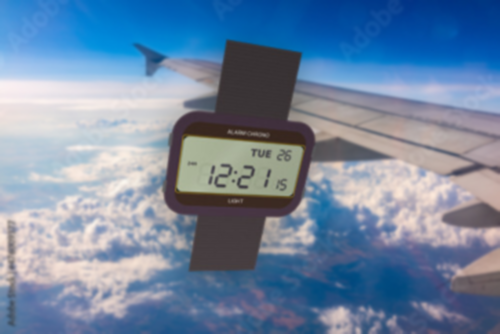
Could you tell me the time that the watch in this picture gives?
12:21
